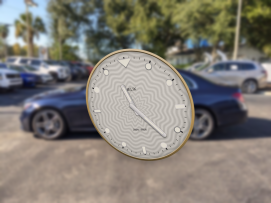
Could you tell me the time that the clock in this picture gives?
11:23
